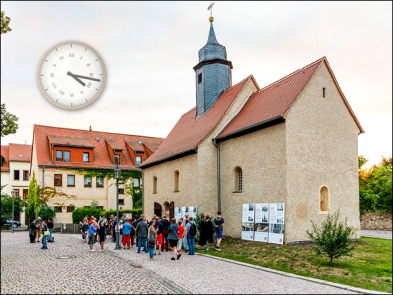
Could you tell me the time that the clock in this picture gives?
4:17
